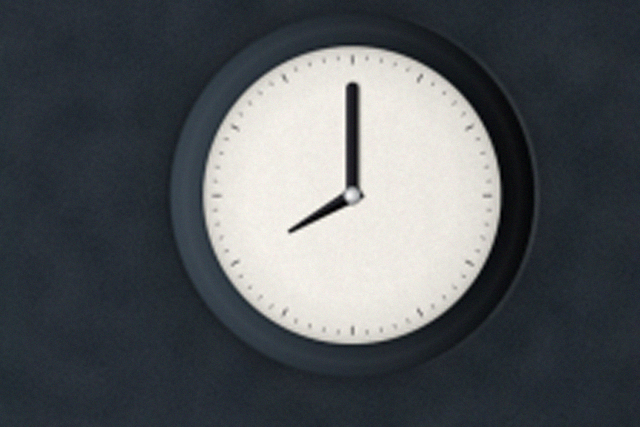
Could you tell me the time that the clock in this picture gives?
8:00
